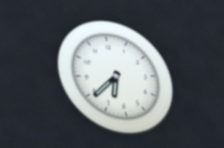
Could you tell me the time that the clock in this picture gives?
6:39
